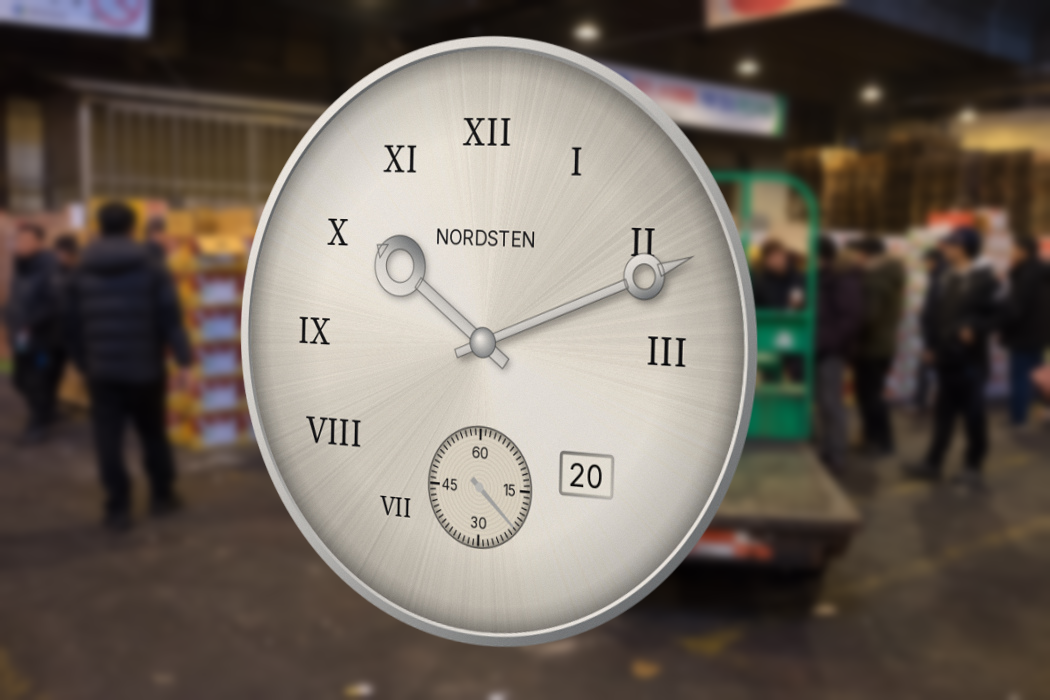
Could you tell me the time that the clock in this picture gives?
10:11:22
